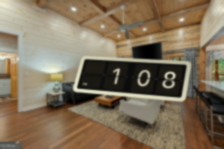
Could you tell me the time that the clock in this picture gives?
1:08
